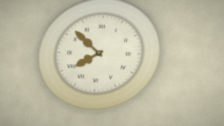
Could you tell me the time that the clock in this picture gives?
7:52
